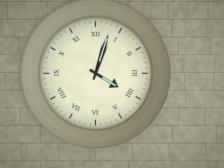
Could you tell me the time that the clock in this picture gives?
4:03
